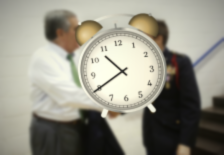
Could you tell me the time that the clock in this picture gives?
10:40
